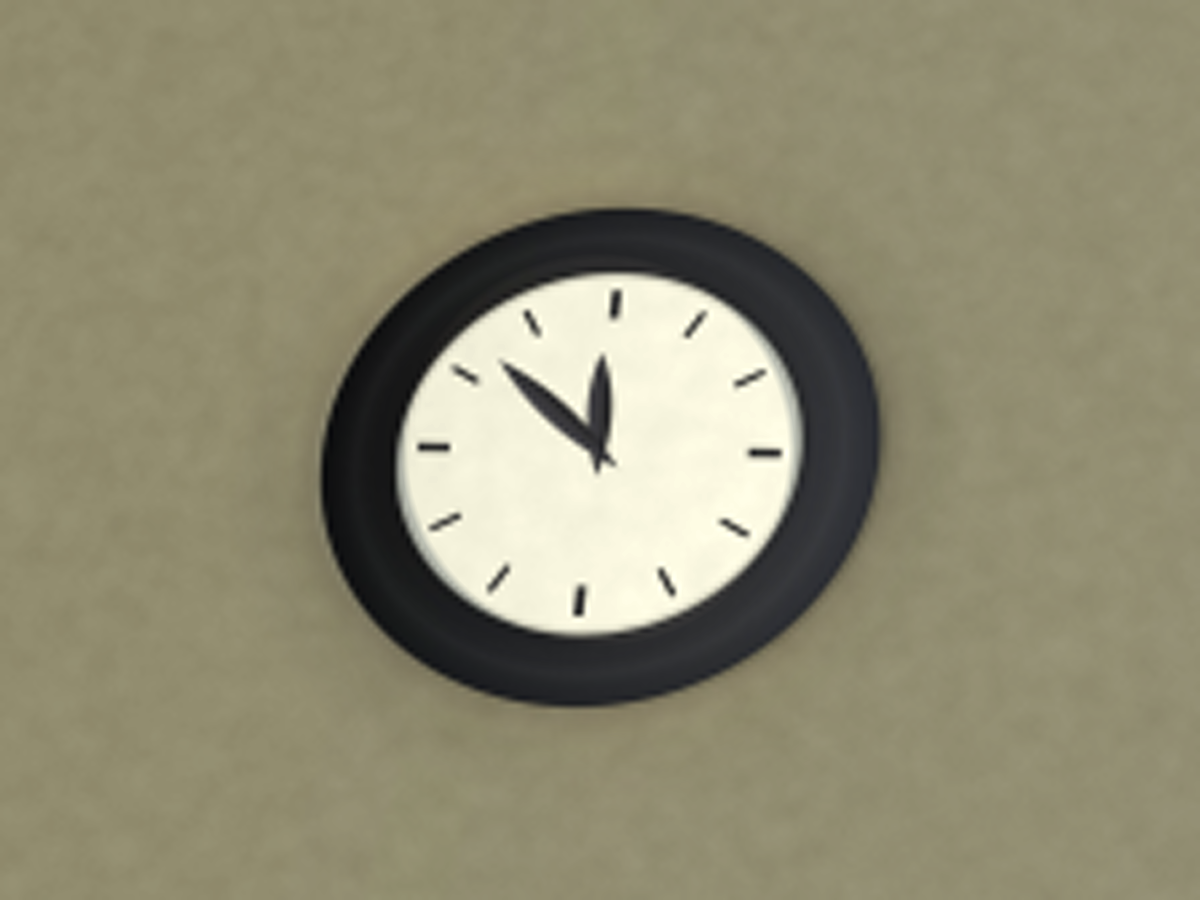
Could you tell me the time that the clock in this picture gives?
11:52
